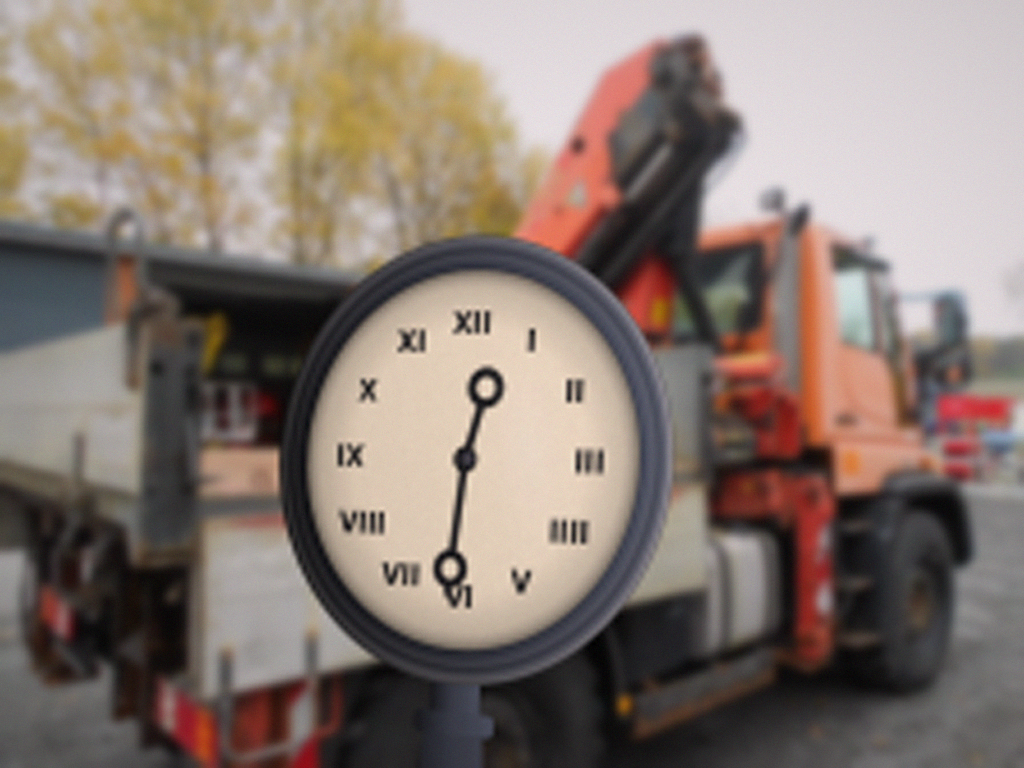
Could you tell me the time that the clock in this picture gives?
12:31
